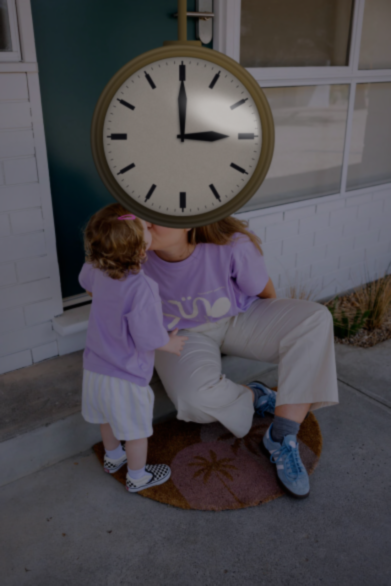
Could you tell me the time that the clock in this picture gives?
3:00
